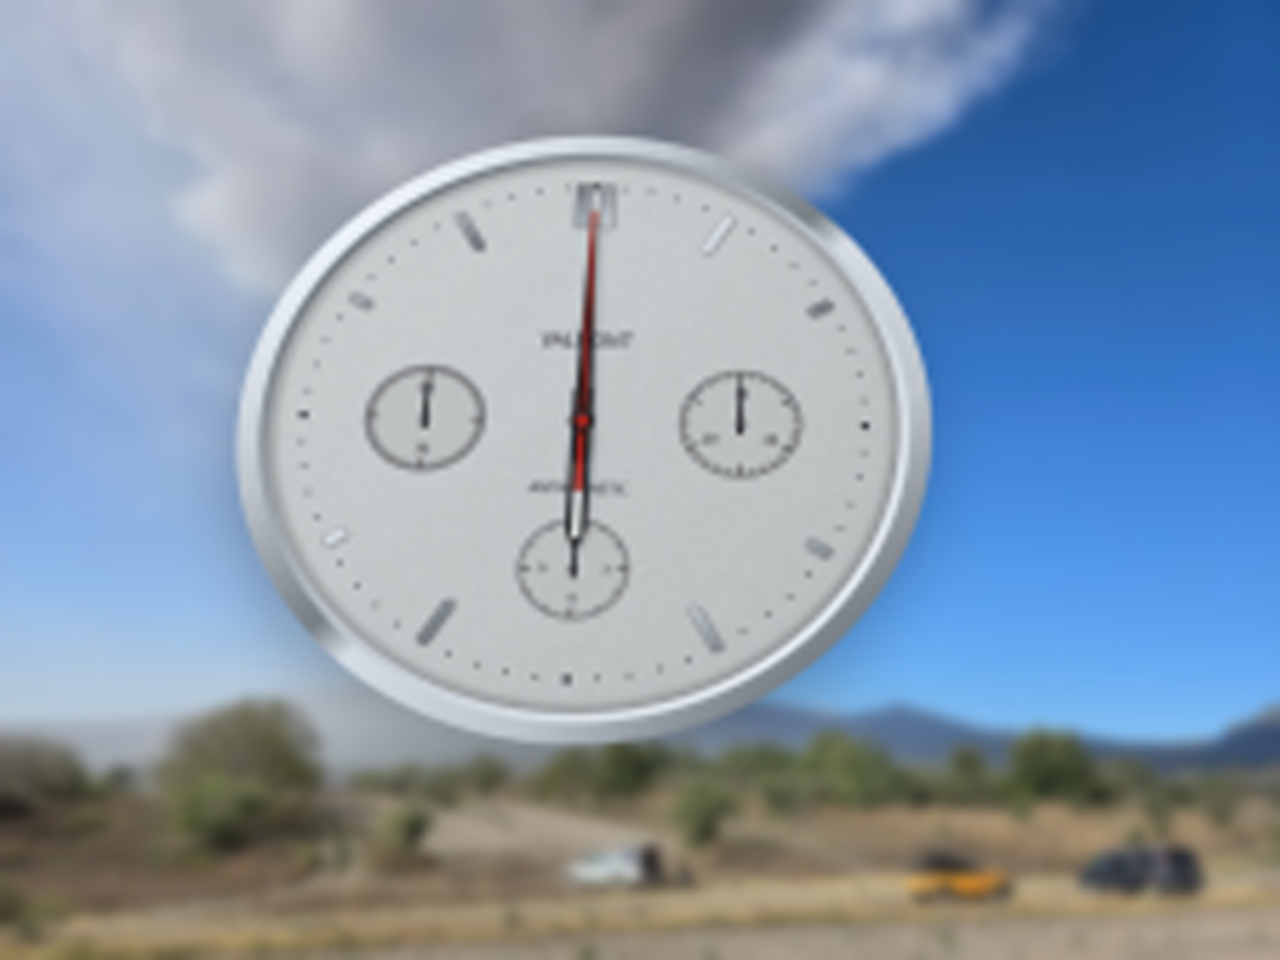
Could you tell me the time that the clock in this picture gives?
6:00
